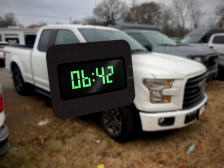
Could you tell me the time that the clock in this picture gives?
6:42
